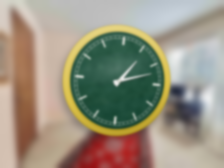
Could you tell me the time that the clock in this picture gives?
1:12
